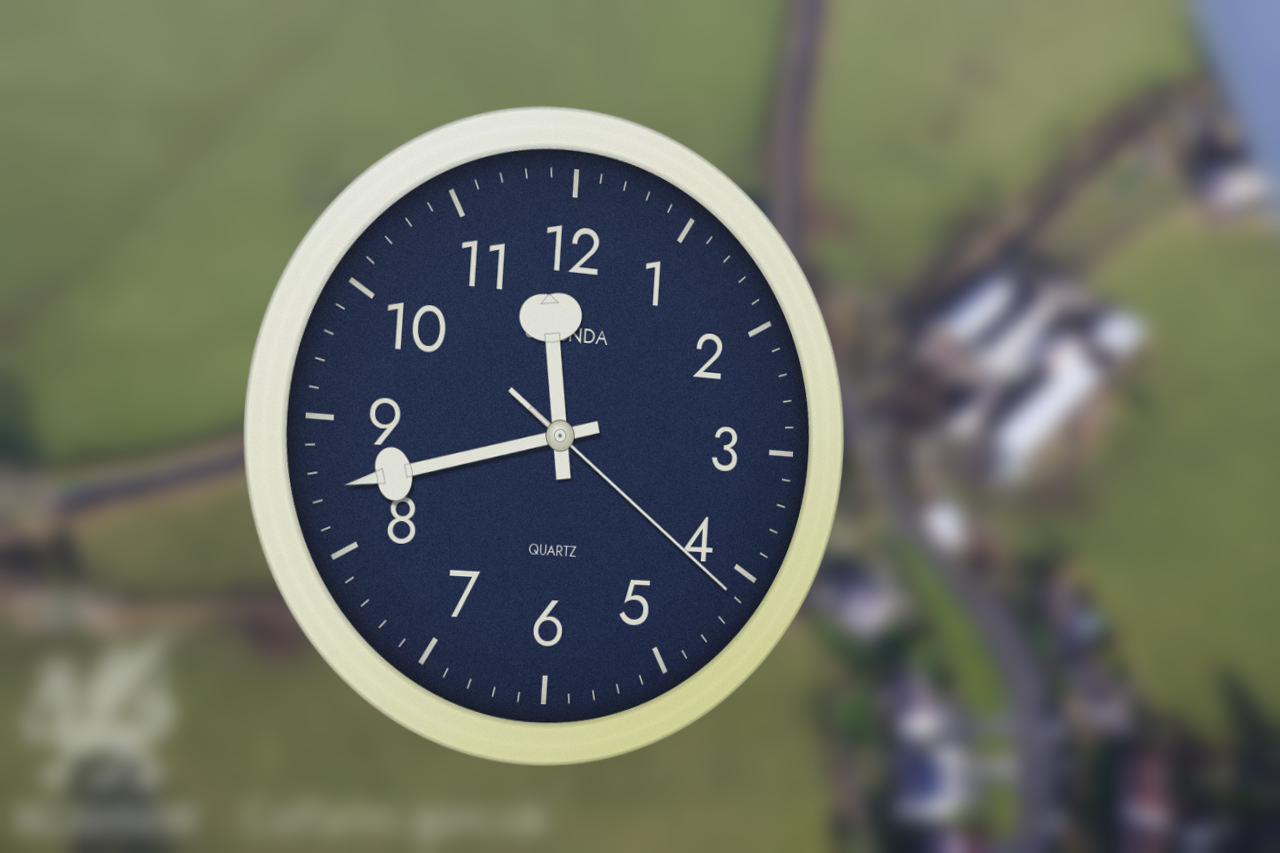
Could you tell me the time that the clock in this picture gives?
11:42:21
